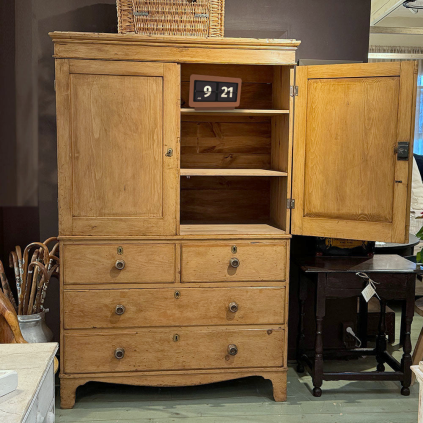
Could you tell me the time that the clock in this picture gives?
9:21
